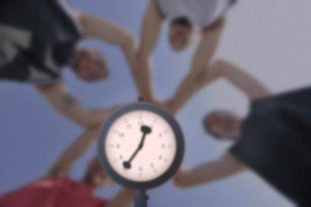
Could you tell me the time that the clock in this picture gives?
12:36
